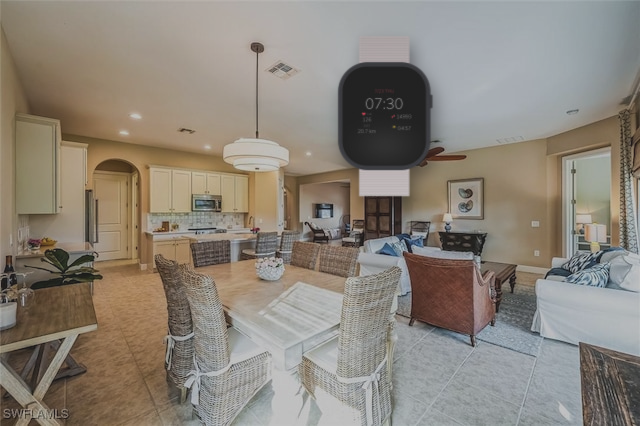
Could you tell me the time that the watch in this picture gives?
7:30
